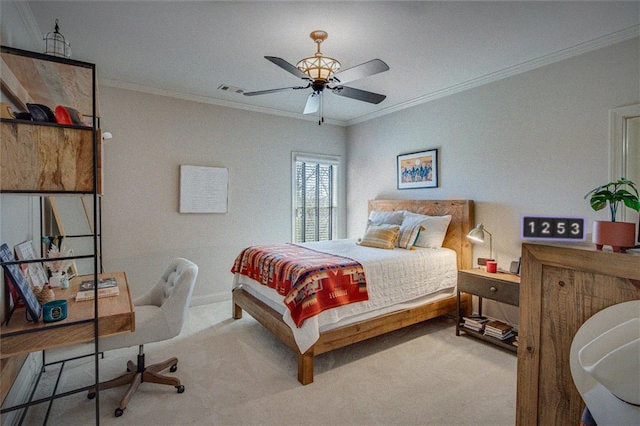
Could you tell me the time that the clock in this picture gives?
12:53
